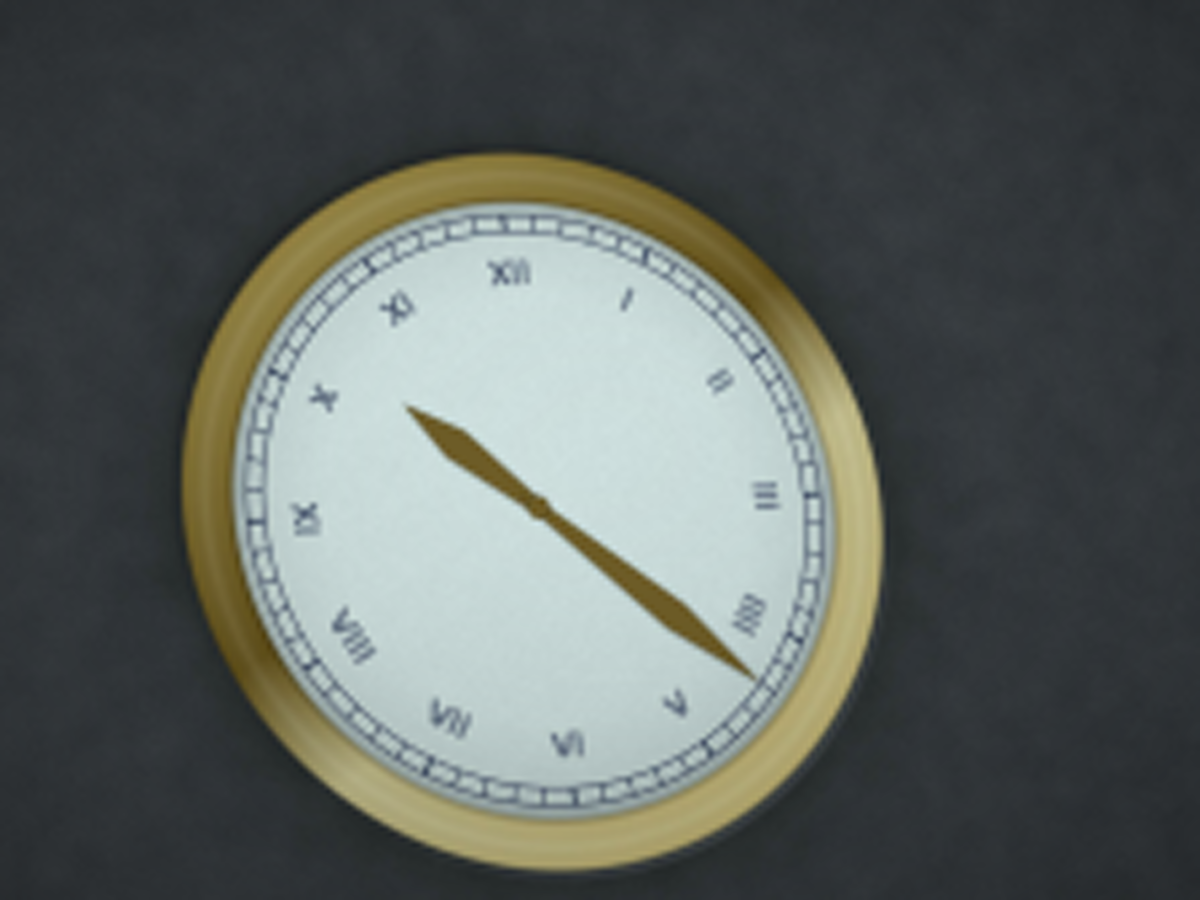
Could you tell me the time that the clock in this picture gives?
10:22
